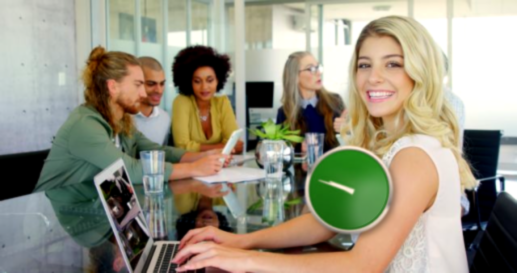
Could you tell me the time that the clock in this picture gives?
9:48
